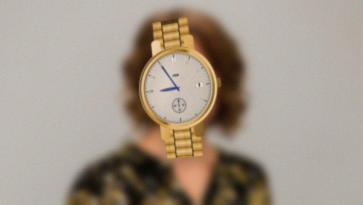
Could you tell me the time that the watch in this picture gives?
8:55
